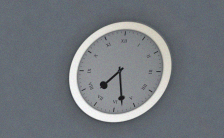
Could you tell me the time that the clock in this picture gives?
7:28
